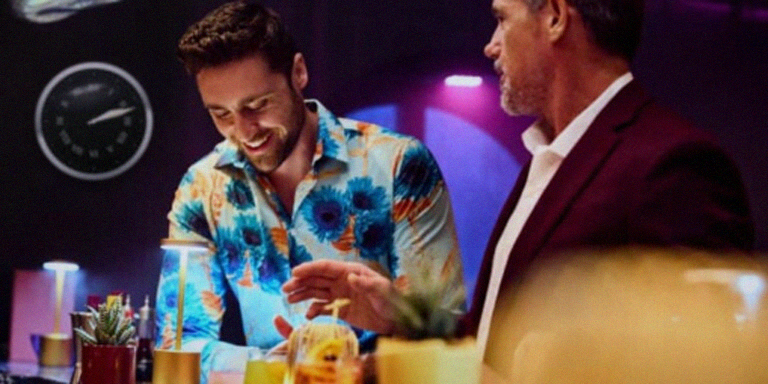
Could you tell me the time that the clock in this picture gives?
2:12
